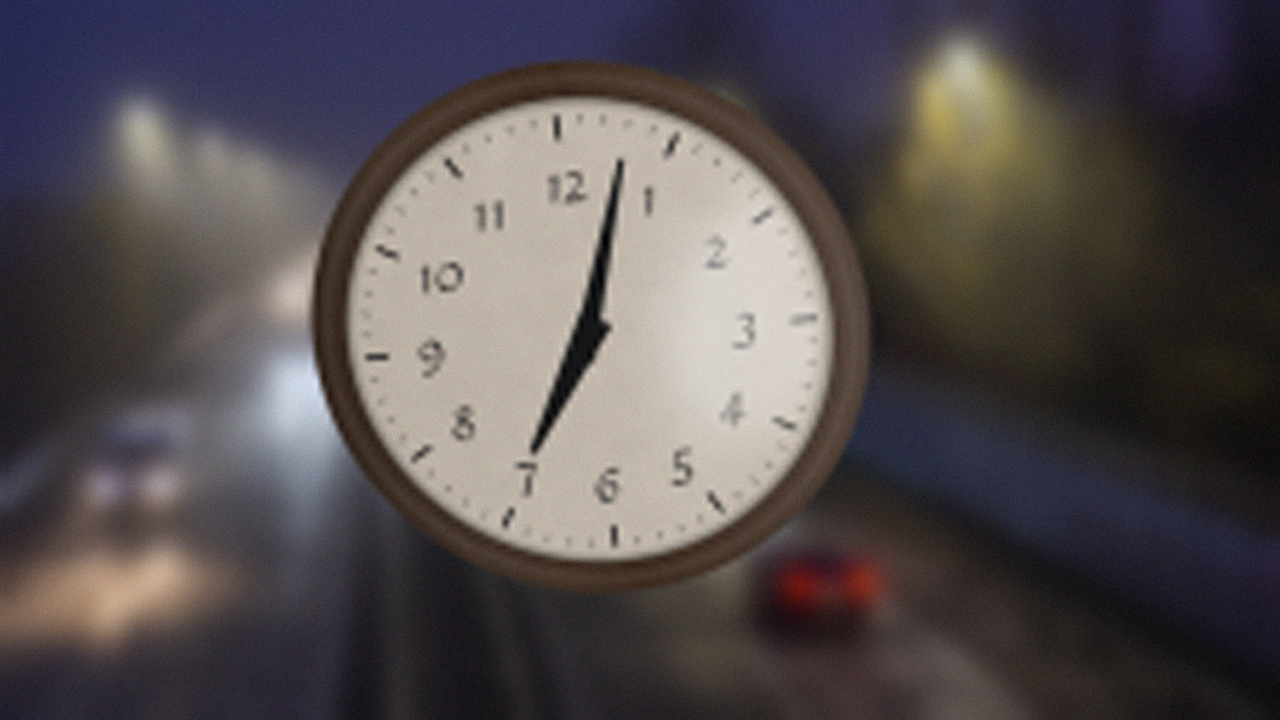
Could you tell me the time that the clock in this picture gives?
7:03
